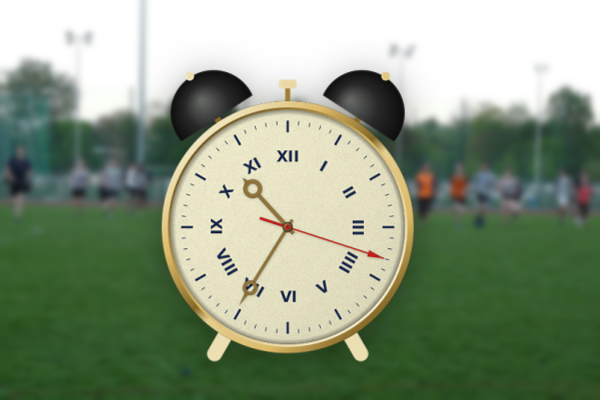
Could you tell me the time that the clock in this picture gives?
10:35:18
